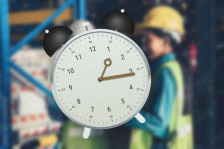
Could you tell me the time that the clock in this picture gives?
1:16
